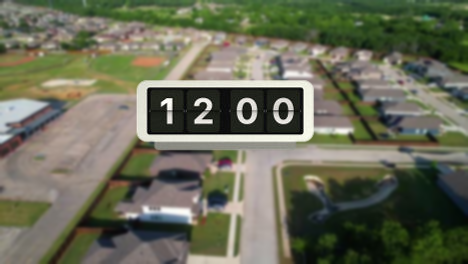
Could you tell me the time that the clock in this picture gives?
12:00
